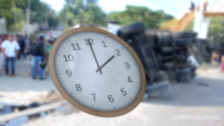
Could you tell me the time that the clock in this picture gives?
2:00
